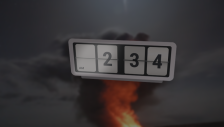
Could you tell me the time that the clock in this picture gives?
2:34
